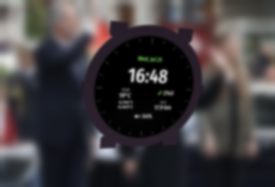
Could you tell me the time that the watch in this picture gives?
16:48
